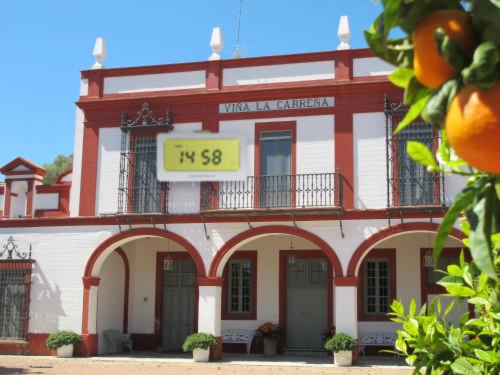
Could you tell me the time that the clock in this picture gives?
14:58
